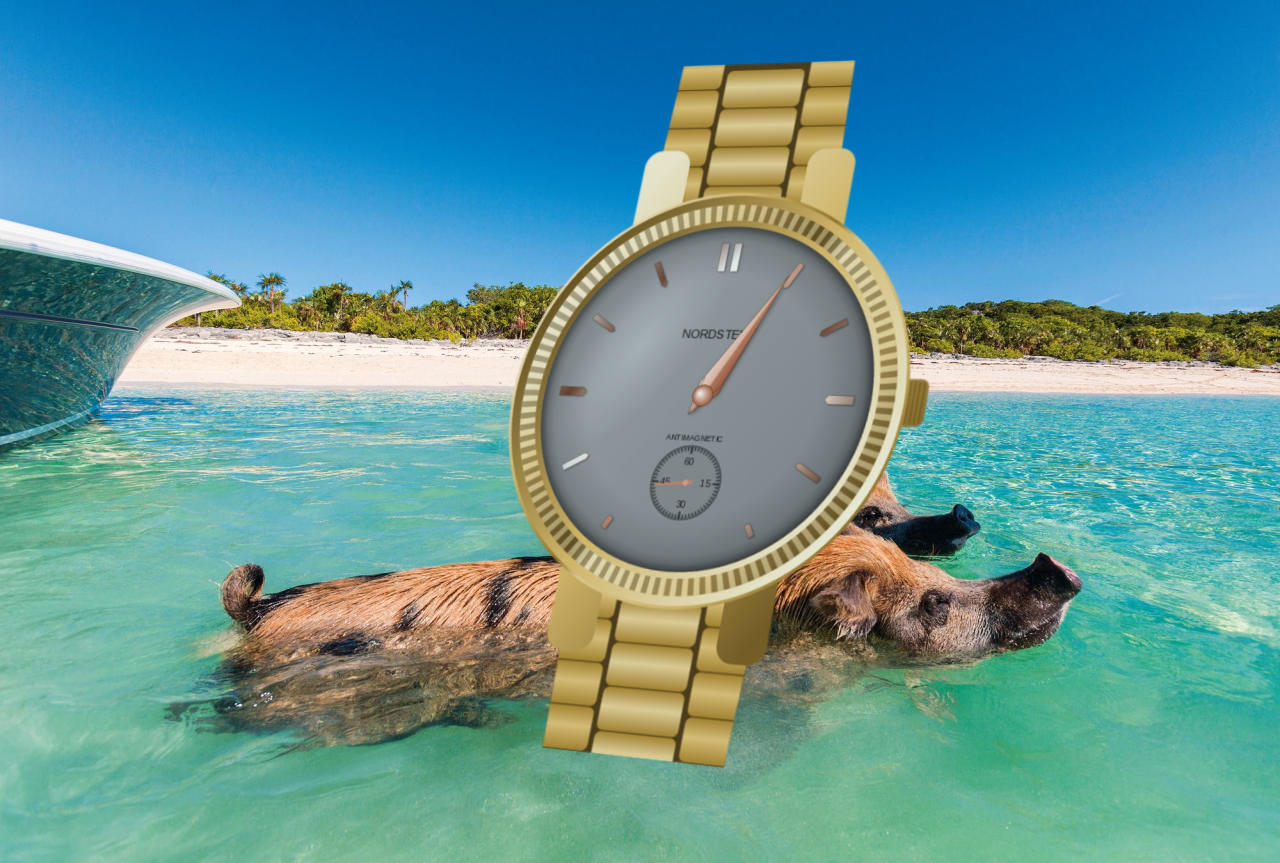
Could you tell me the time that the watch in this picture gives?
1:04:44
